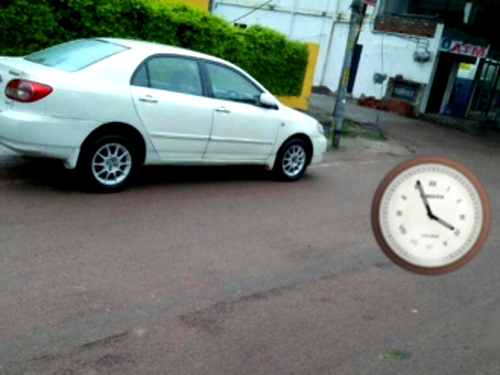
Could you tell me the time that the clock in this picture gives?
3:56
